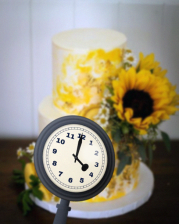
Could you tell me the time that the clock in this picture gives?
4:00
